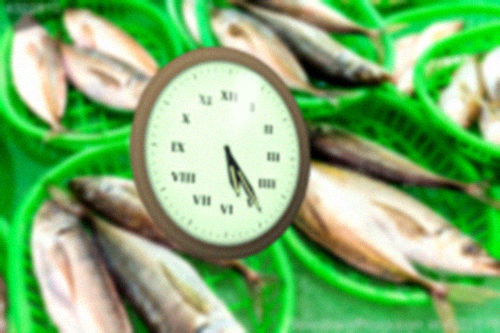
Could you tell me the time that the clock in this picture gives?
5:24
